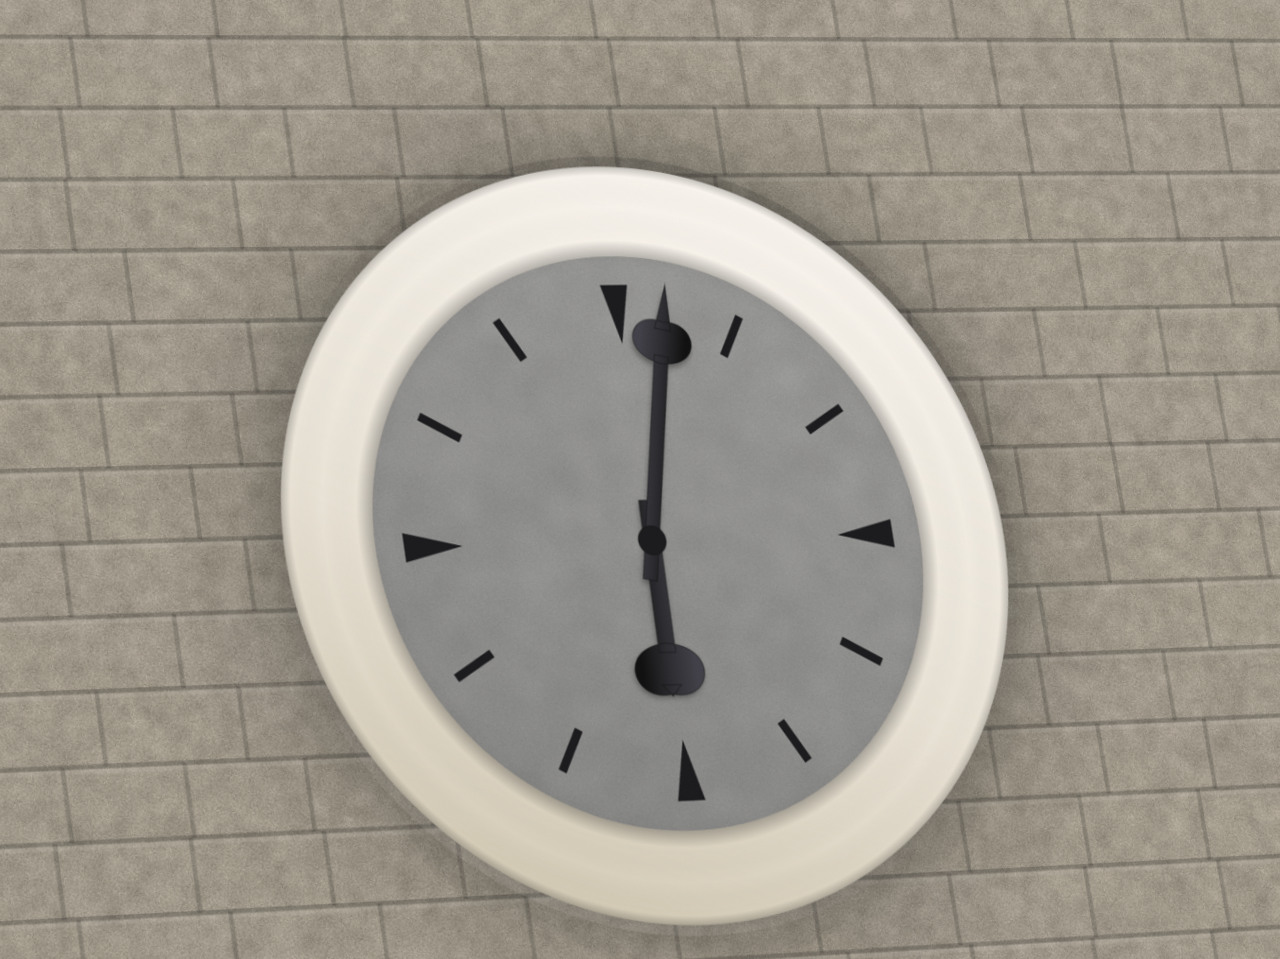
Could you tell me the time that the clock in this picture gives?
6:02
